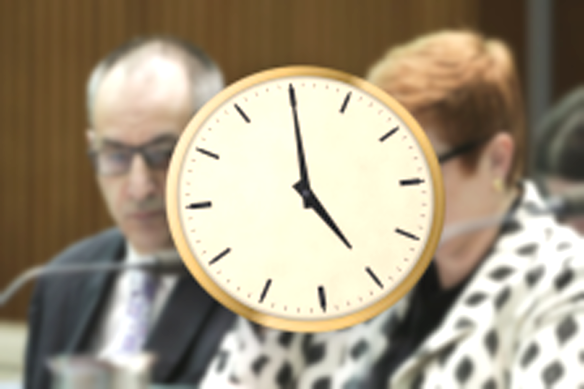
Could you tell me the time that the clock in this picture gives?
5:00
